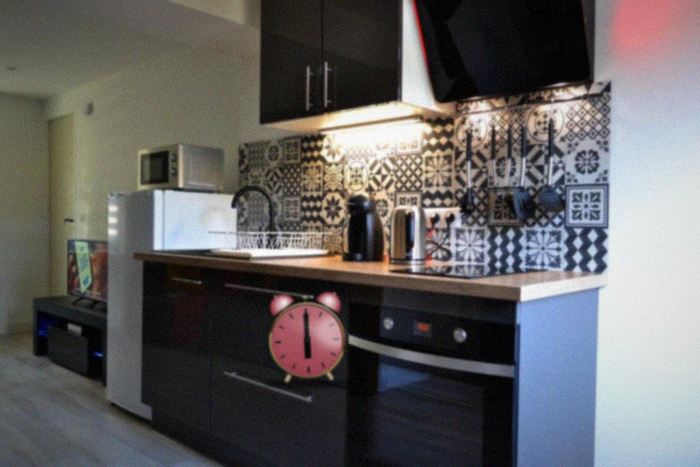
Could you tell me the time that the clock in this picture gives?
6:00
